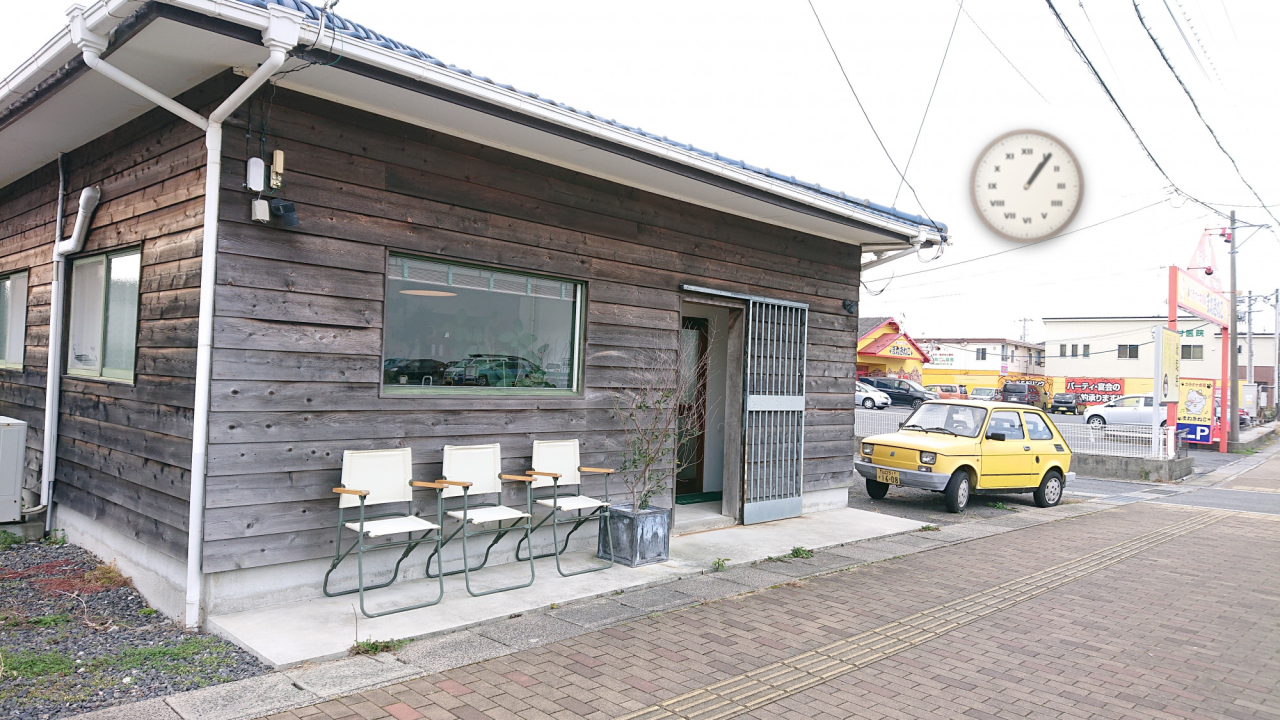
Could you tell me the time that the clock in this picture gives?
1:06
